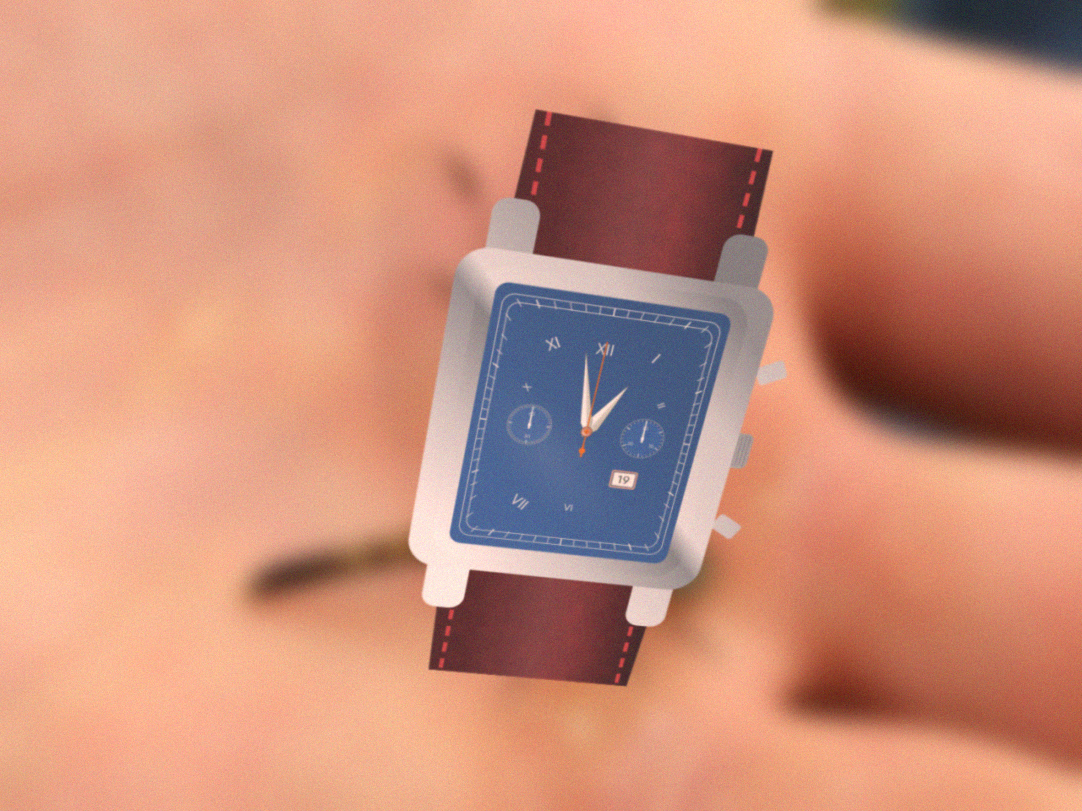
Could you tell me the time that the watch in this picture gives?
12:58
